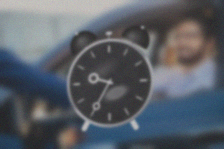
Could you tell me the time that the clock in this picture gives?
9:35
